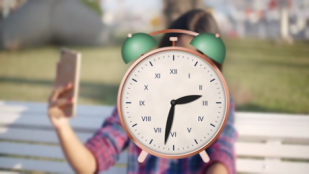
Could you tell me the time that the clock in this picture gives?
2:32
